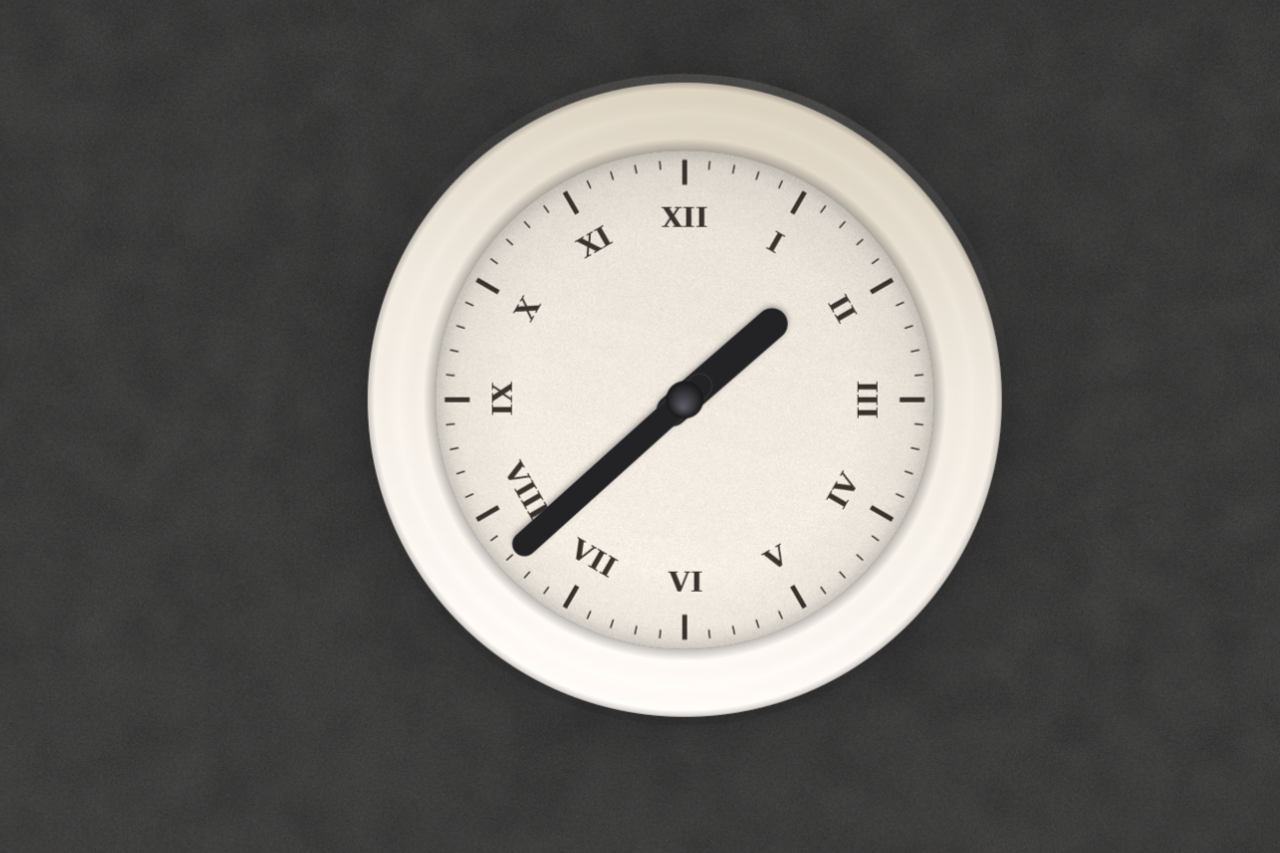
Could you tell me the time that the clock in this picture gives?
1:38
